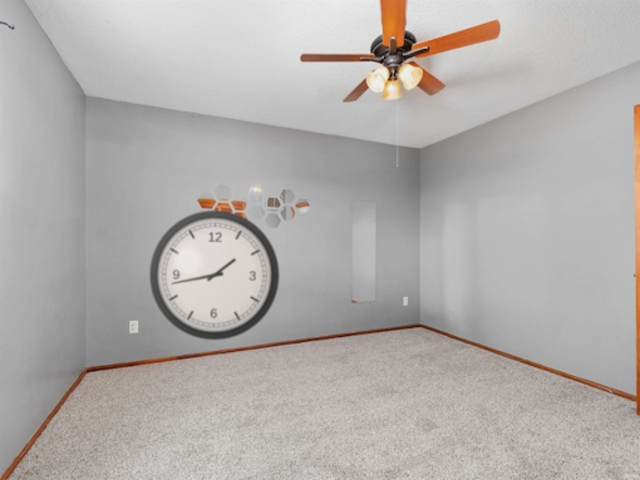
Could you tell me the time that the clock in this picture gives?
1:43
